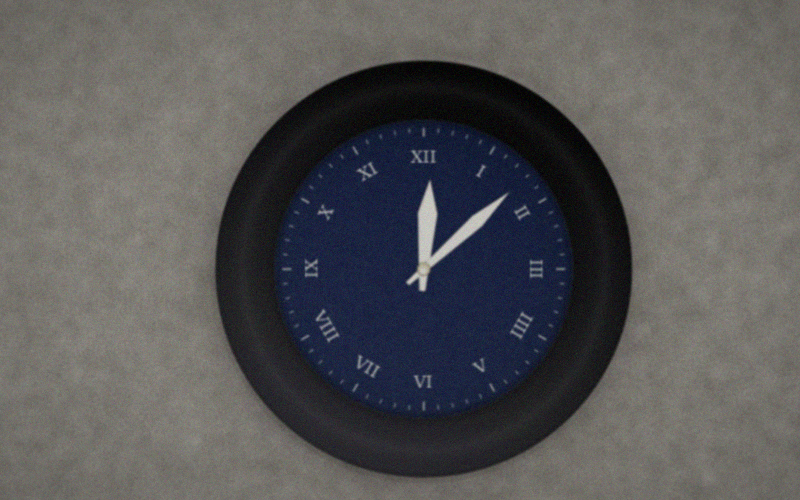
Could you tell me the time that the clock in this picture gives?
12:08
